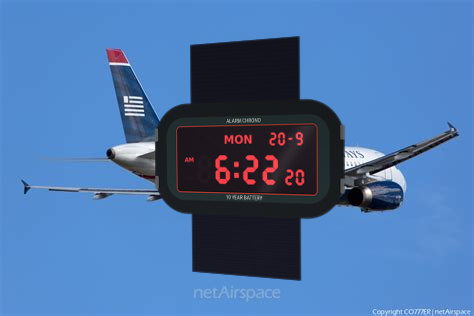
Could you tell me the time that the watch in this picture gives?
6:22:20
